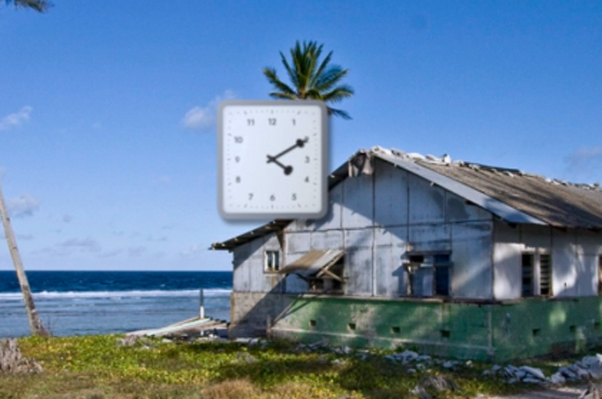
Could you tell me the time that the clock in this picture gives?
4:10
